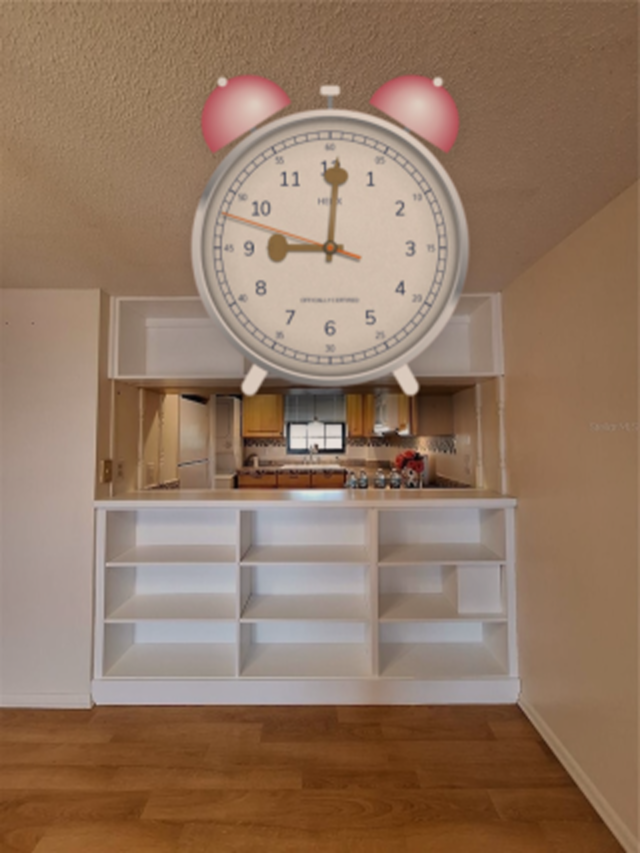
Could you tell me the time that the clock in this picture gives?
9:00:48
